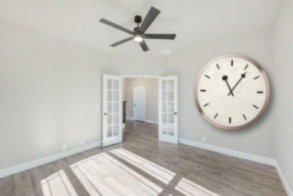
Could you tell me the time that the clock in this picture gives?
11:06
